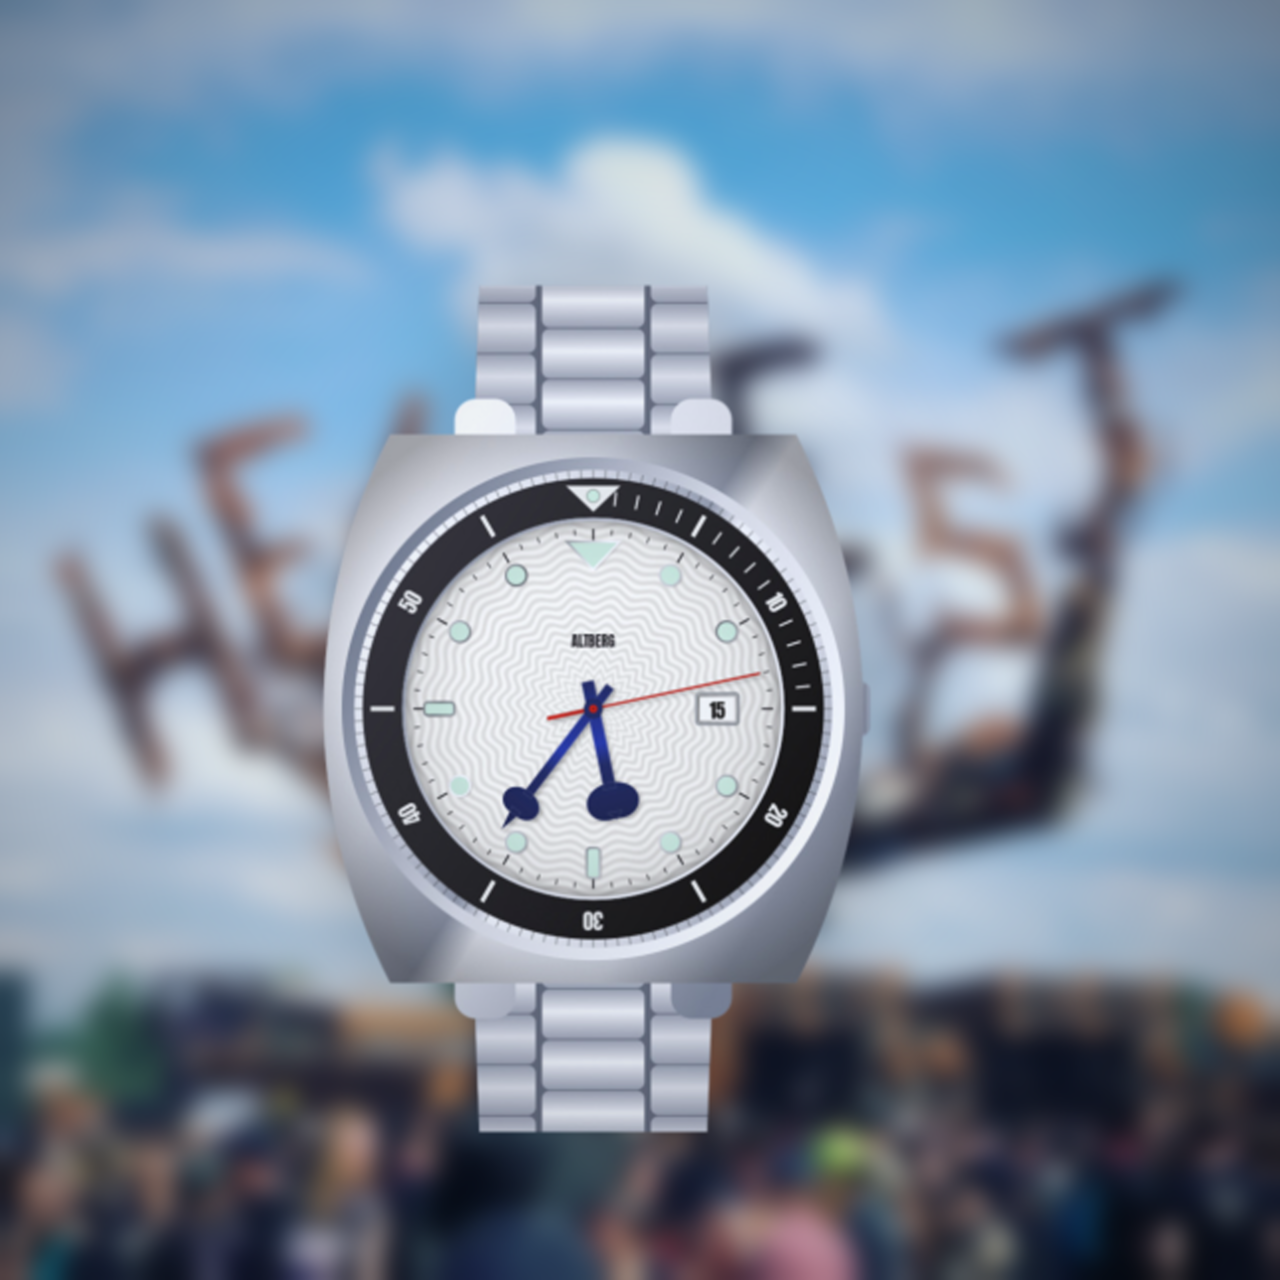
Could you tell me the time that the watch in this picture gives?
5:36:13
